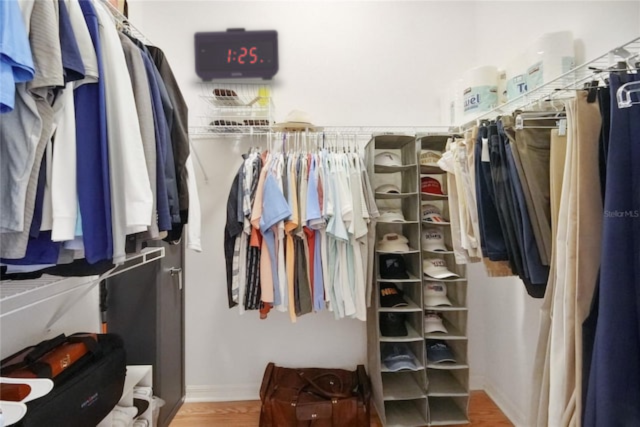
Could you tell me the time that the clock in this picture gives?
1:25
